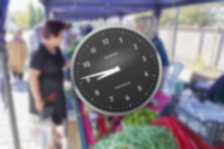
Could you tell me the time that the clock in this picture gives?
8:46
